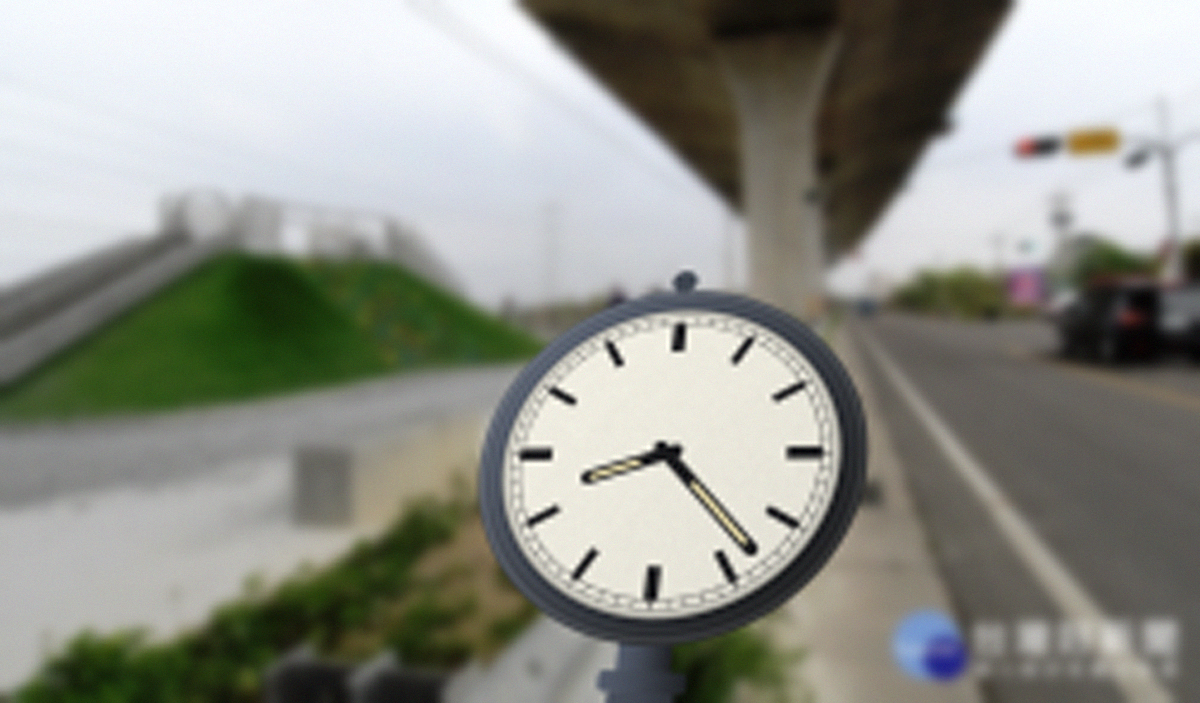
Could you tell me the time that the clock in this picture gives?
8:23
